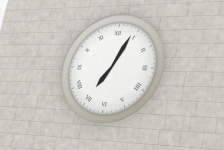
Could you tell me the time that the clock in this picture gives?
7:04
